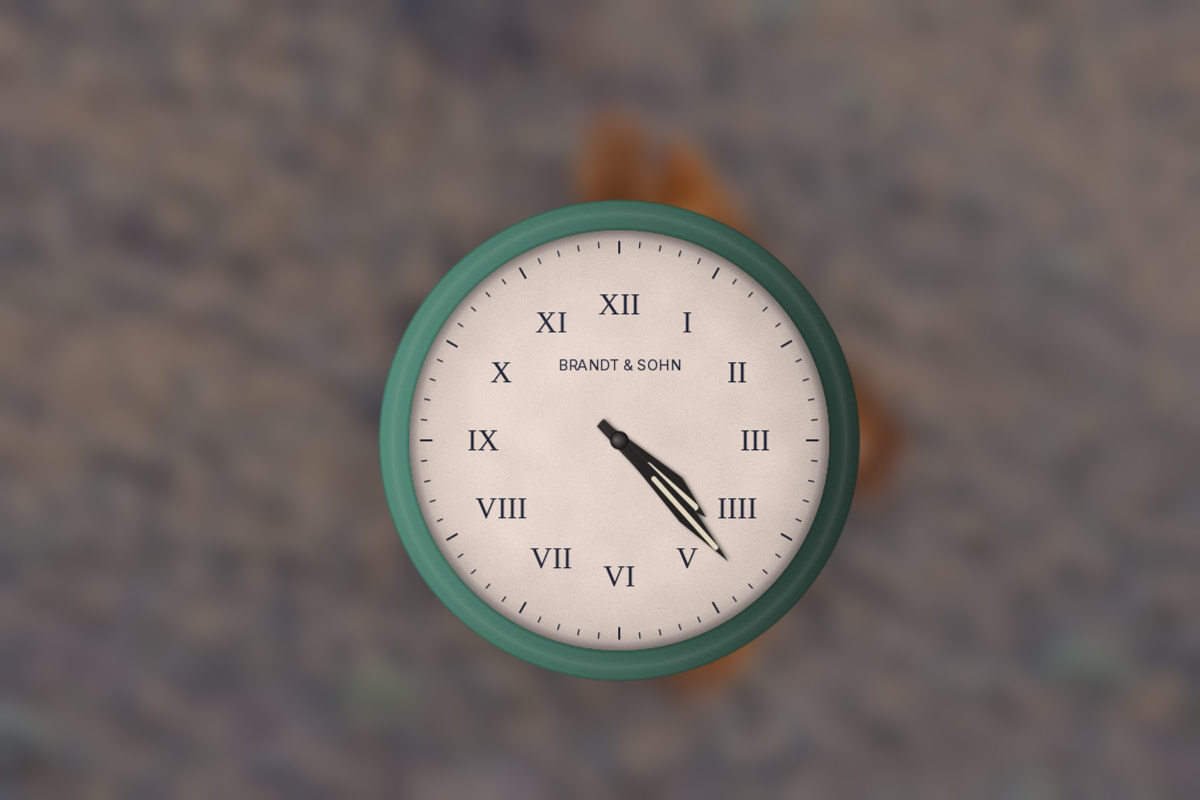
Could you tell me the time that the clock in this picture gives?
4:23
